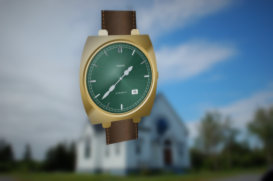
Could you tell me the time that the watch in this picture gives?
1:38
